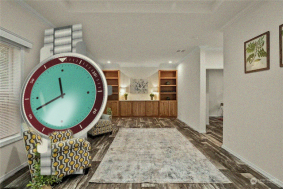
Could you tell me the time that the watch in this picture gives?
11:41
